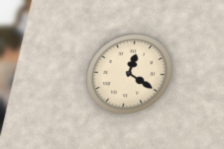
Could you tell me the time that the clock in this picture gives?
12:20
